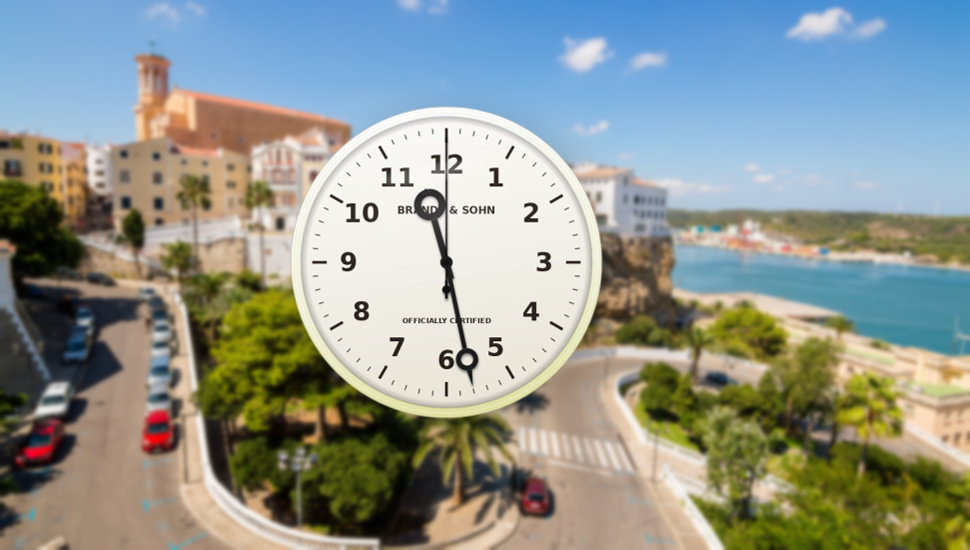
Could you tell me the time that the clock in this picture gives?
11:28:00
